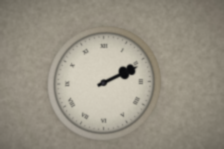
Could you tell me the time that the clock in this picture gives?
2:11
